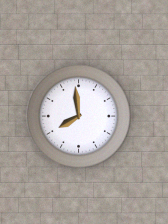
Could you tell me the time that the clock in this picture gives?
7:59
